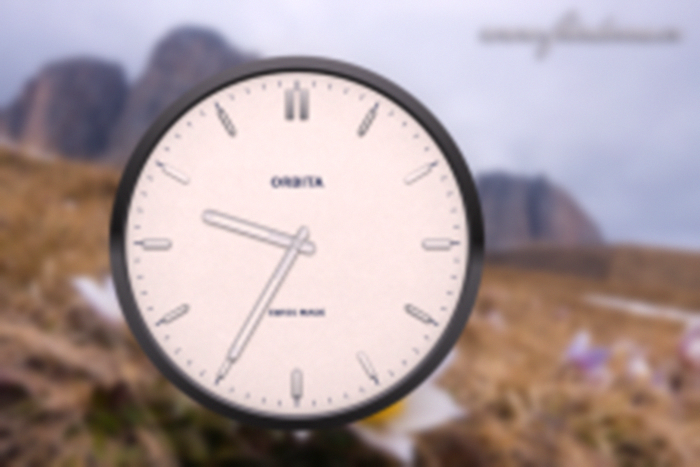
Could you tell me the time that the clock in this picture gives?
9:35
